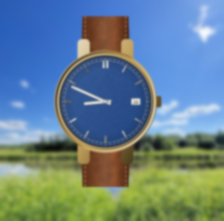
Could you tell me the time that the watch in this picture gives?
8:49
